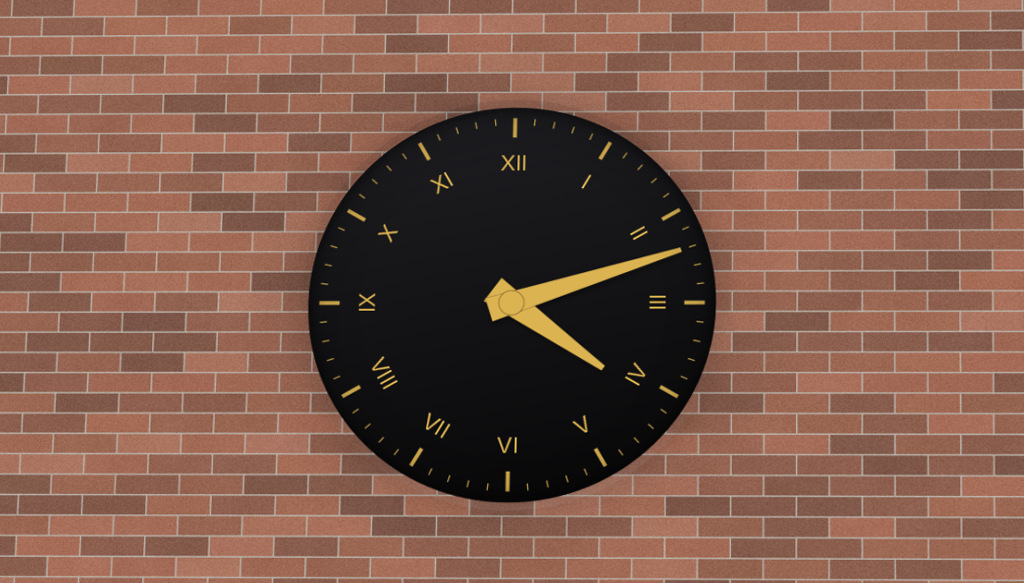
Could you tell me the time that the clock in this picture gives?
4:12
